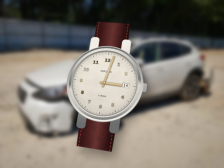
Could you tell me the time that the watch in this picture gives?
3:02
